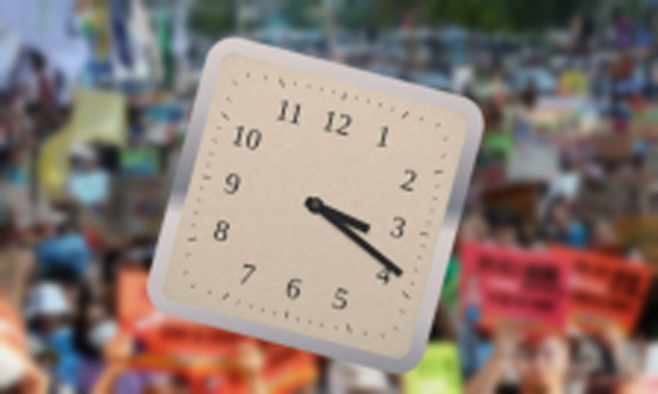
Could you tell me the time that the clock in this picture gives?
3:19
